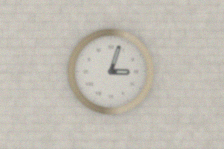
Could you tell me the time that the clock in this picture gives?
3:03
